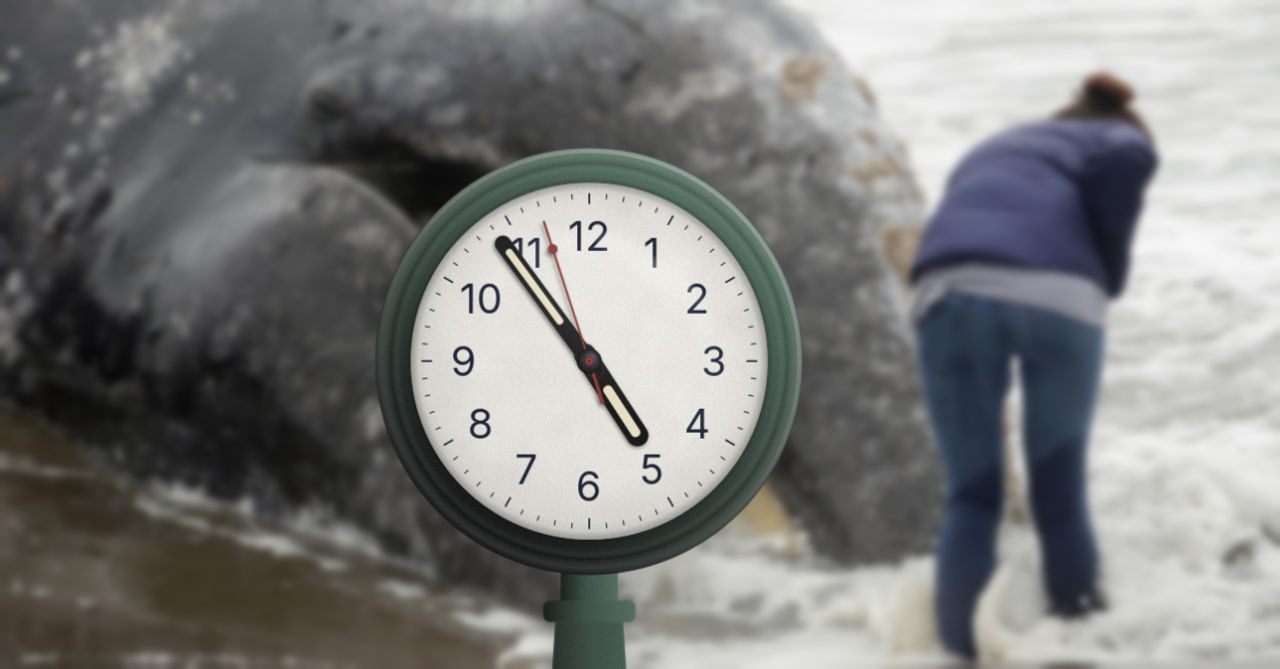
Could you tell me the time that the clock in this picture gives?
4:53:57
